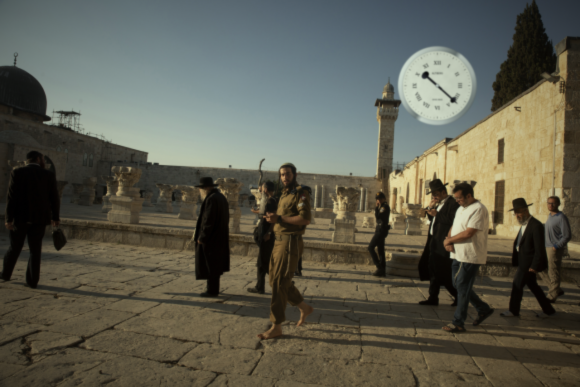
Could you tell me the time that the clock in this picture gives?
10:22
